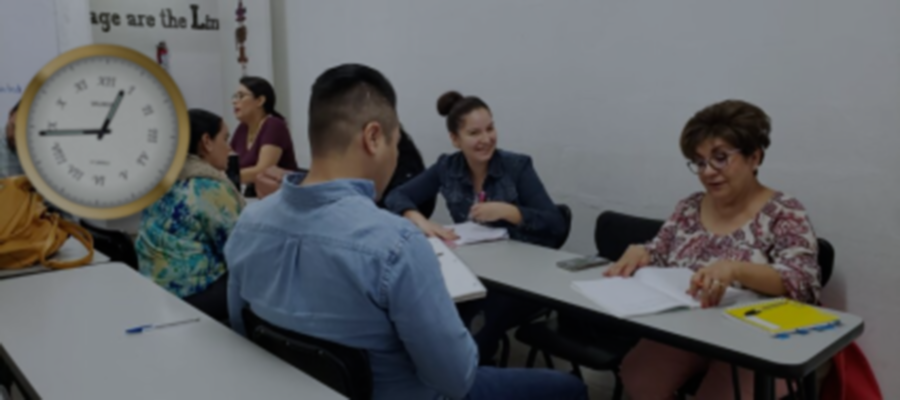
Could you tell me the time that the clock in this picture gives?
12:44
